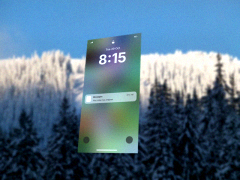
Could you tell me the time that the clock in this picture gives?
8:15
